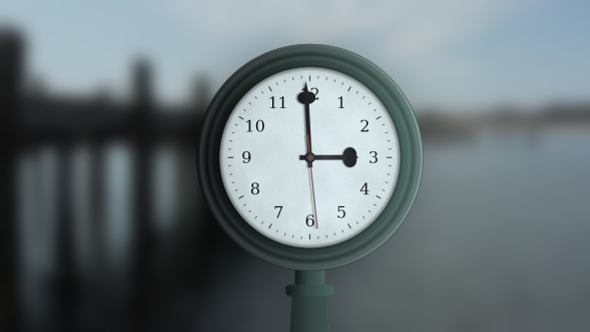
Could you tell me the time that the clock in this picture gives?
2:59:29
